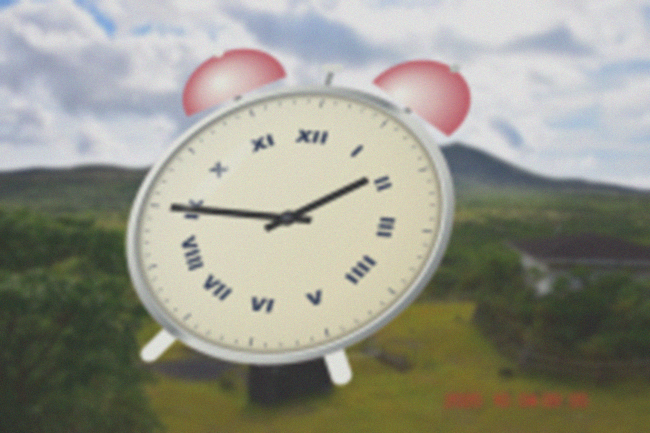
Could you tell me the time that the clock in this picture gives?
1:45
